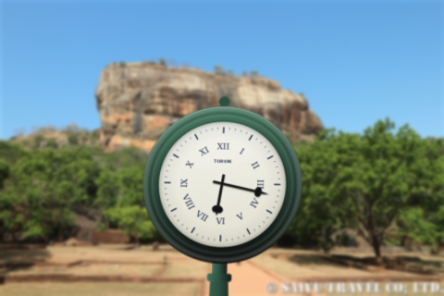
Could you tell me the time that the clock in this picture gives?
6:17
